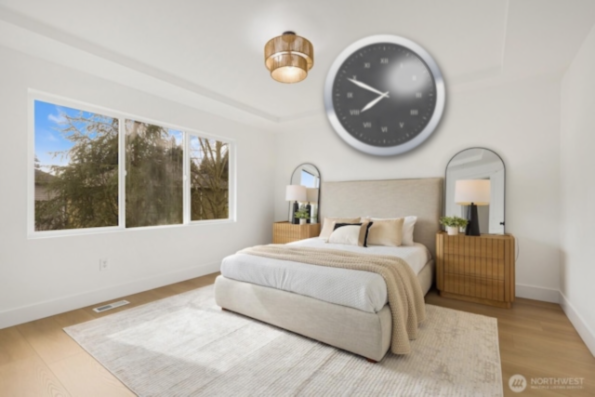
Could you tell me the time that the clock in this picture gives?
7:49
